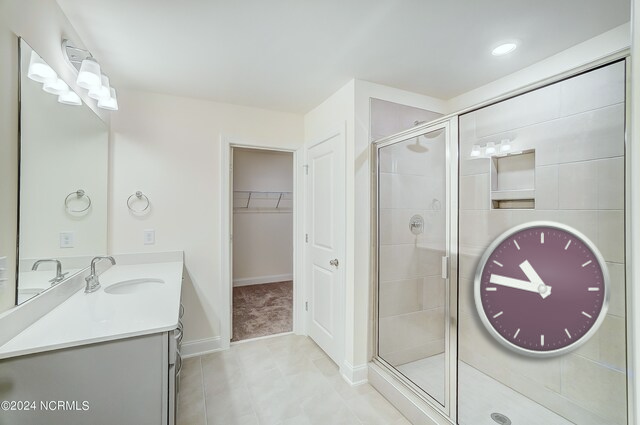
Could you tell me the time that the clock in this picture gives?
10:47
